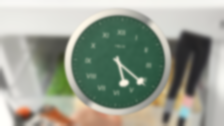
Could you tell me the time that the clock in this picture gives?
5:21
